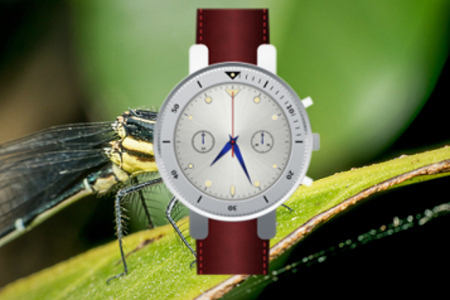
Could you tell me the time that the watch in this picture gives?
7:26
